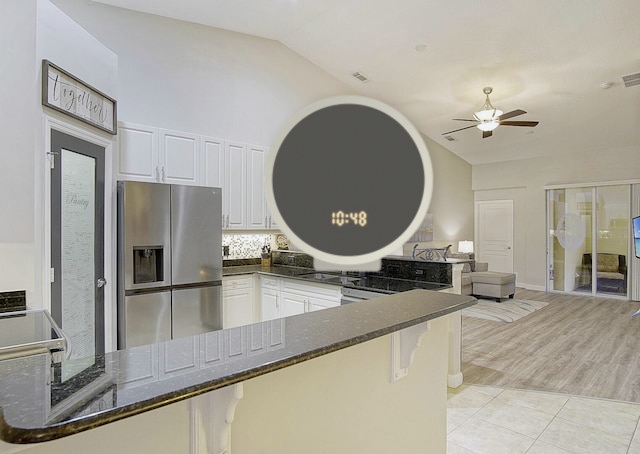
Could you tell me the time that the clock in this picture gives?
10:48
